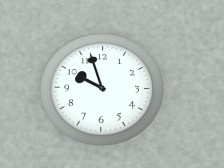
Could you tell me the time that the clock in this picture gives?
9:57
